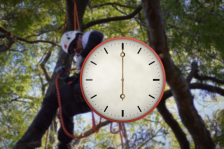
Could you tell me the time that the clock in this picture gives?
6:00
